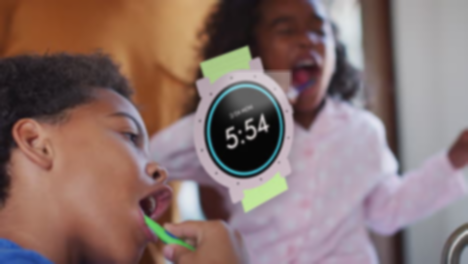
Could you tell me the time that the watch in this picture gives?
5:54
